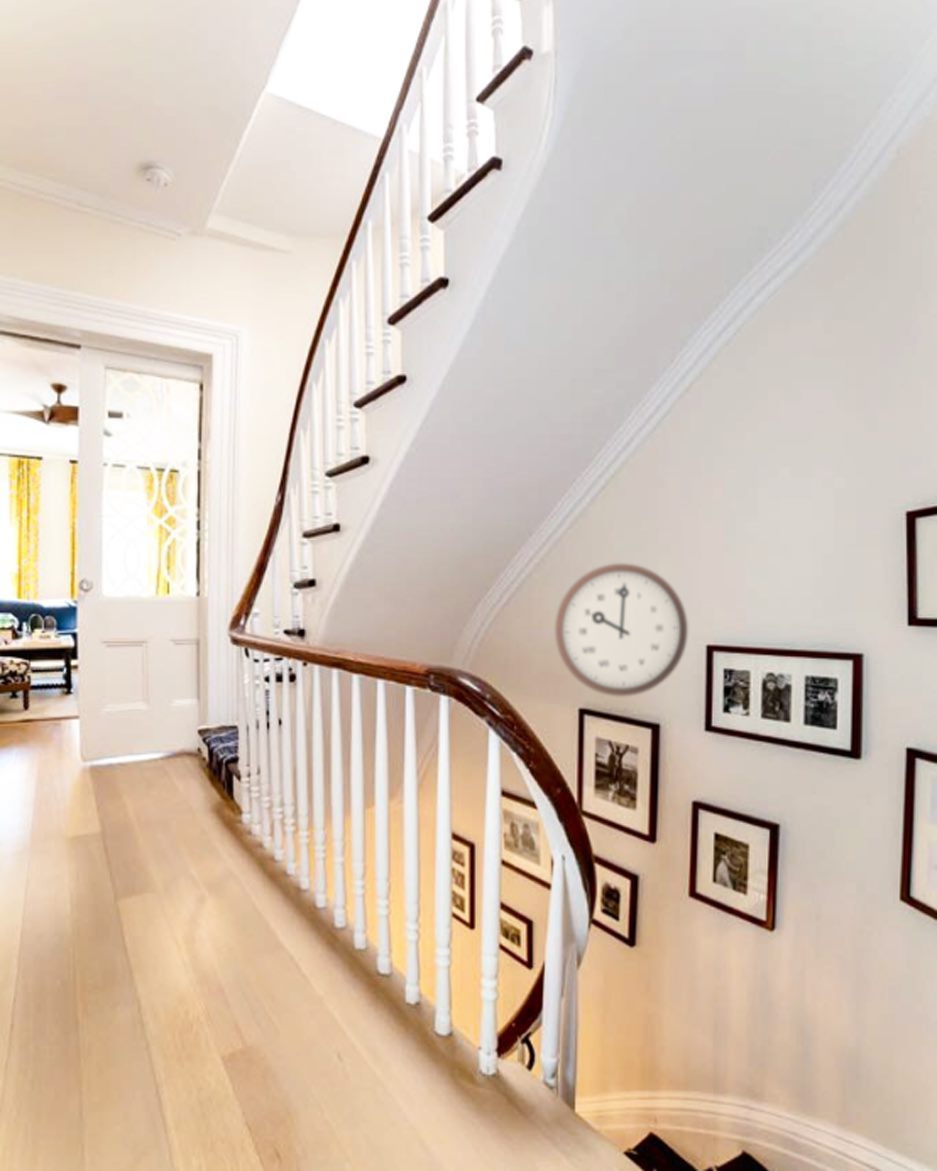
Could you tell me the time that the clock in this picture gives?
10:01
